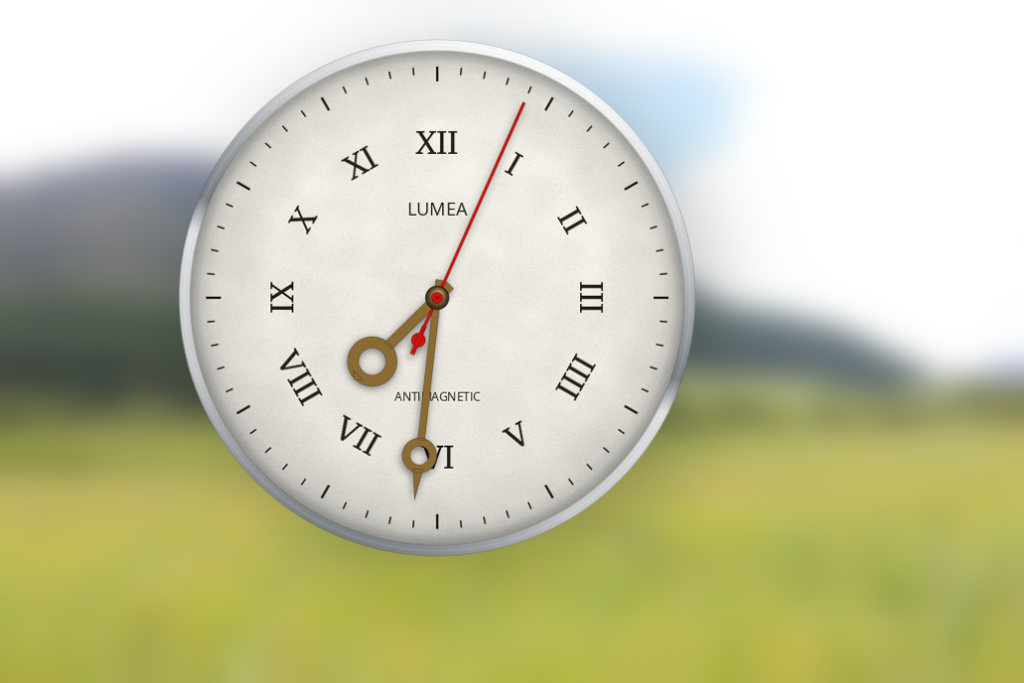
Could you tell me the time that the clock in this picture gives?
7:31:04
